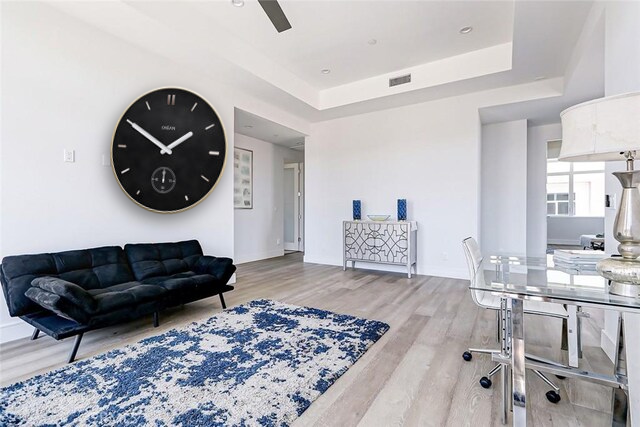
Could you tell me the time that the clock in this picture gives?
1:50
